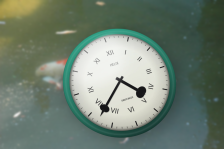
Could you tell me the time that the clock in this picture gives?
4:38
